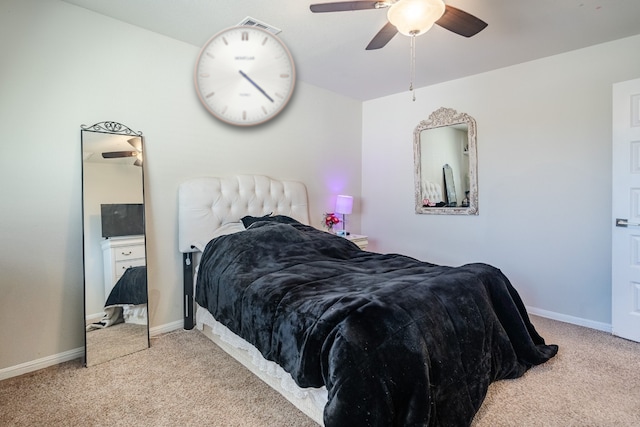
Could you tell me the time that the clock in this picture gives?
4:22
